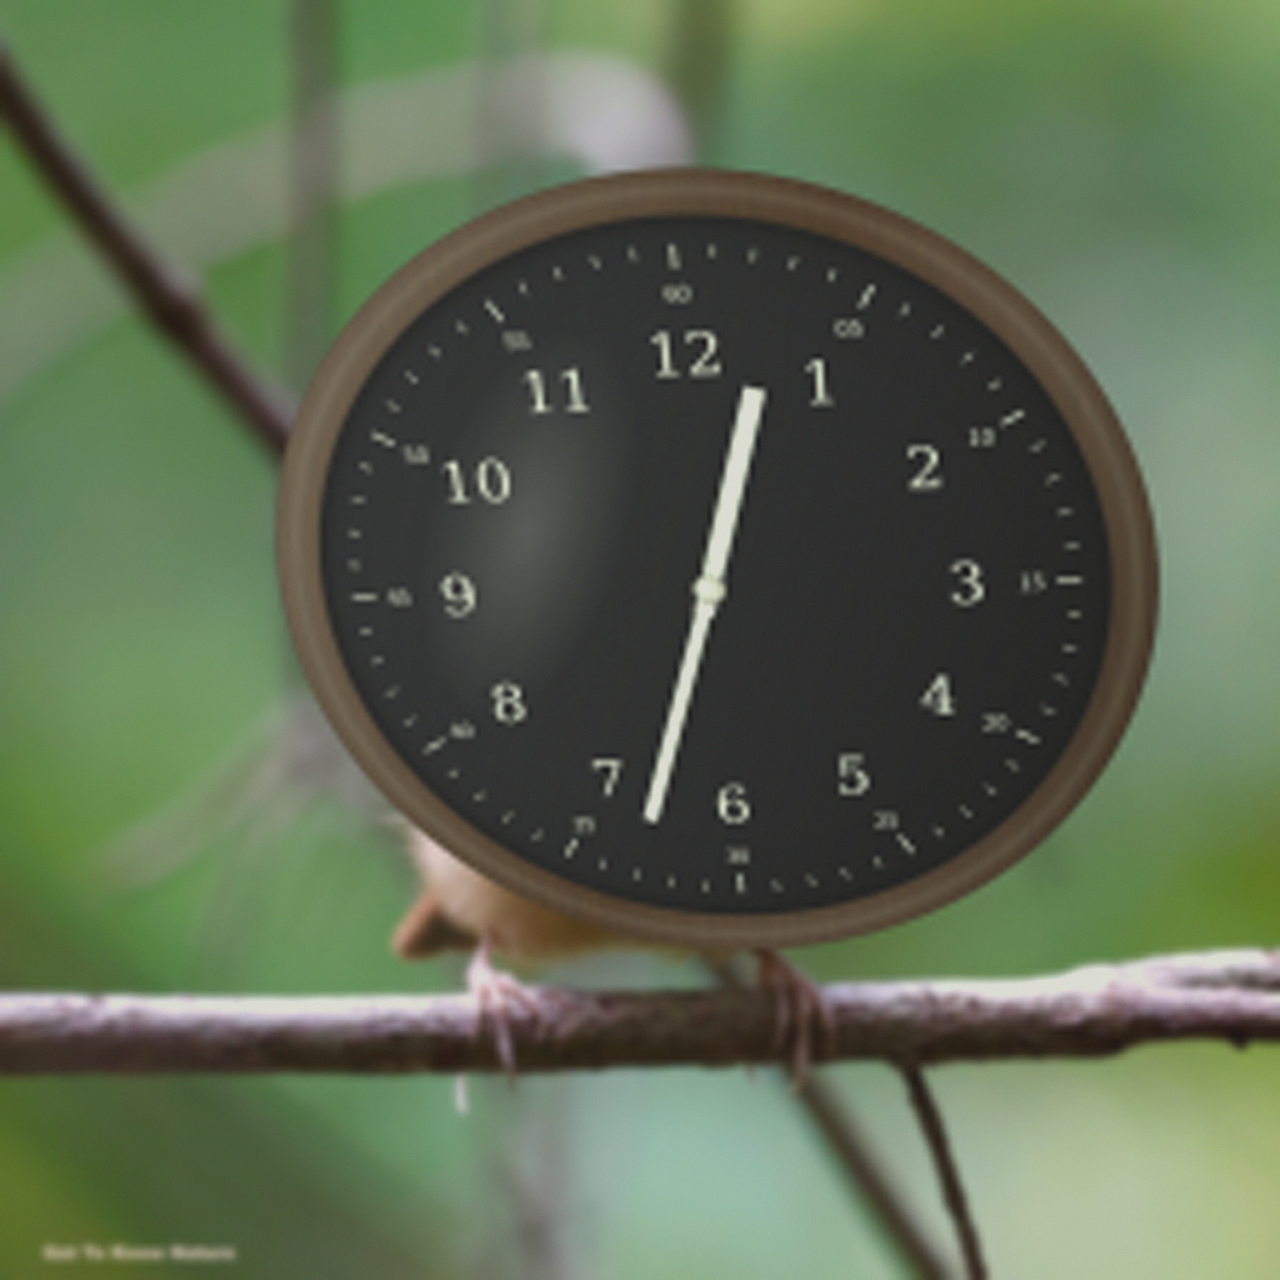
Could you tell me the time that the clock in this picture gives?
12:33
